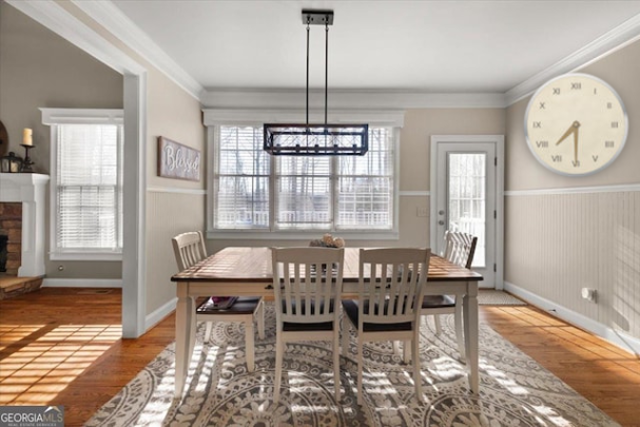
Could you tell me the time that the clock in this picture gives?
7:30
